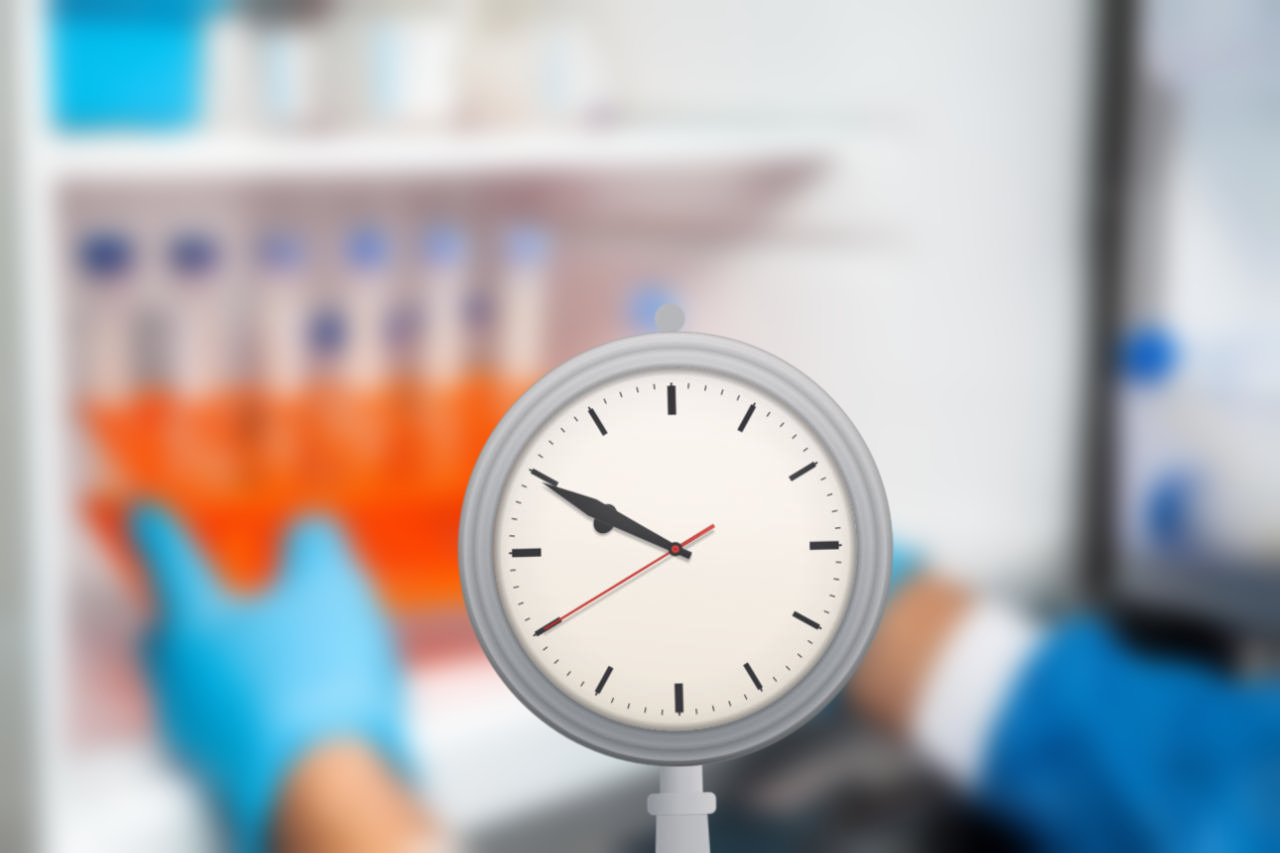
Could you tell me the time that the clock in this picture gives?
9:49:40
